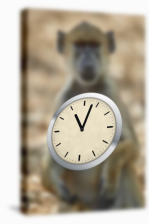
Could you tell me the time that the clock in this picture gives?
11:03
